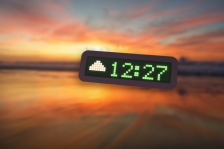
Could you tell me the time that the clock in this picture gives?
12:27
